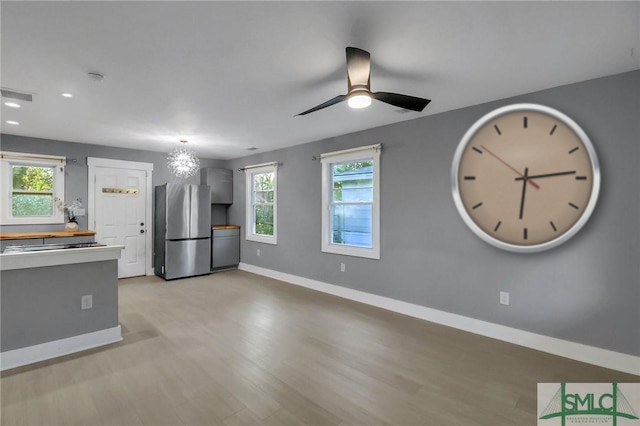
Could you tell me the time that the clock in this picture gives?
6:13:51
